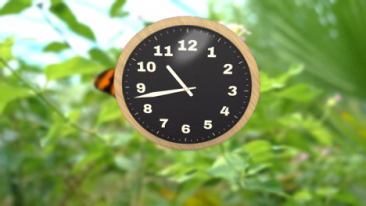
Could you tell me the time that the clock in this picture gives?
10:43
